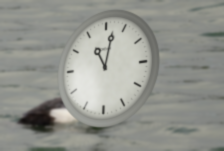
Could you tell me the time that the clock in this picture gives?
11:02
